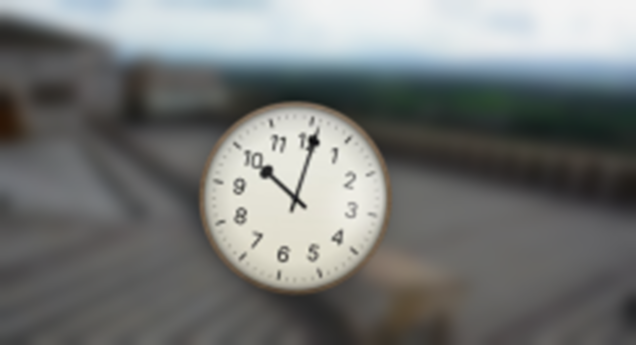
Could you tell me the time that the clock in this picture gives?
10:01
